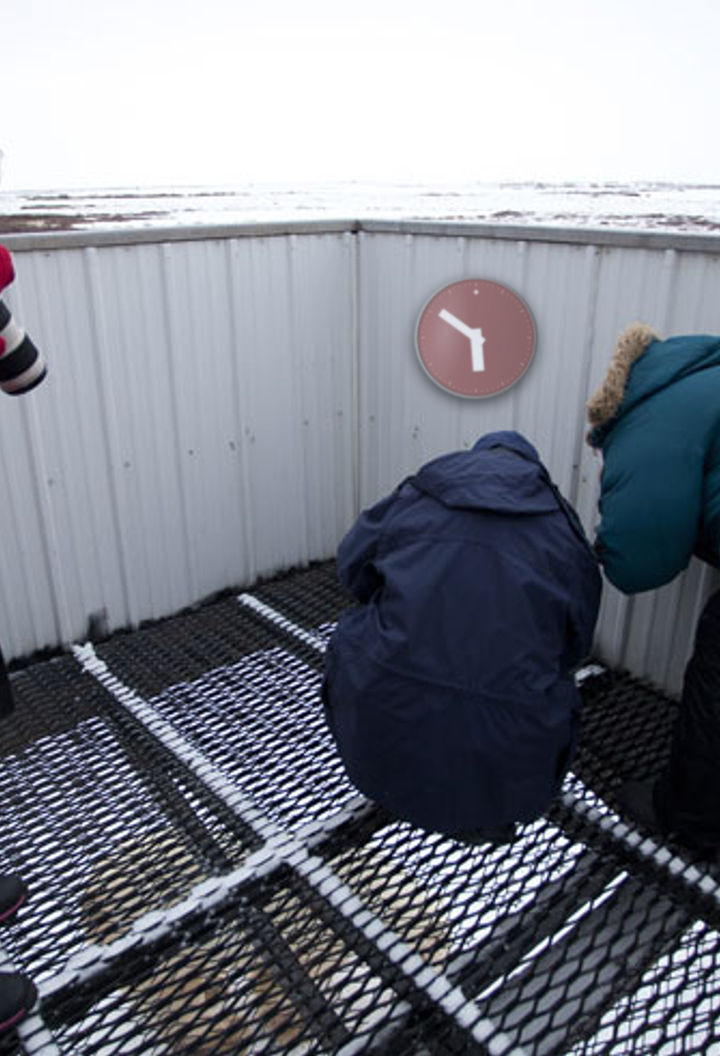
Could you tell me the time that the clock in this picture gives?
5:51
